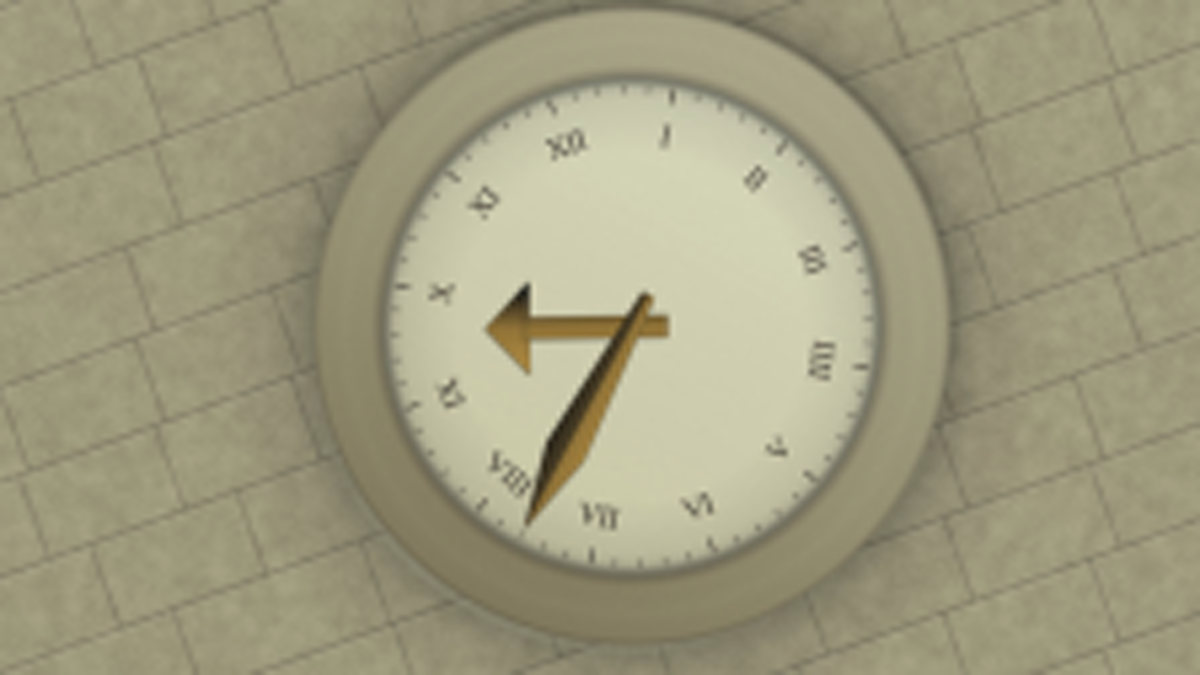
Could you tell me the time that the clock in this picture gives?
9:38
